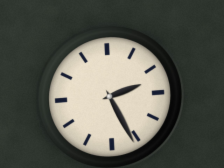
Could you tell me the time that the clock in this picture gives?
2:26
